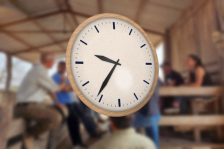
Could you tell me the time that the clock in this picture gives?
9:36
